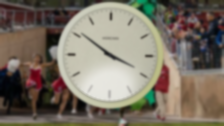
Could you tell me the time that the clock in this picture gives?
3:51
